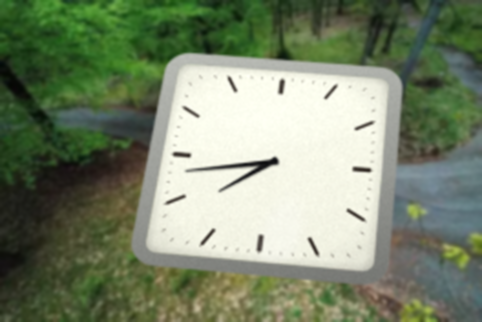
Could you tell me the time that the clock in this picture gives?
7:43
